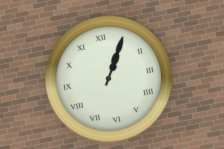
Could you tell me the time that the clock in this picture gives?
1:05
